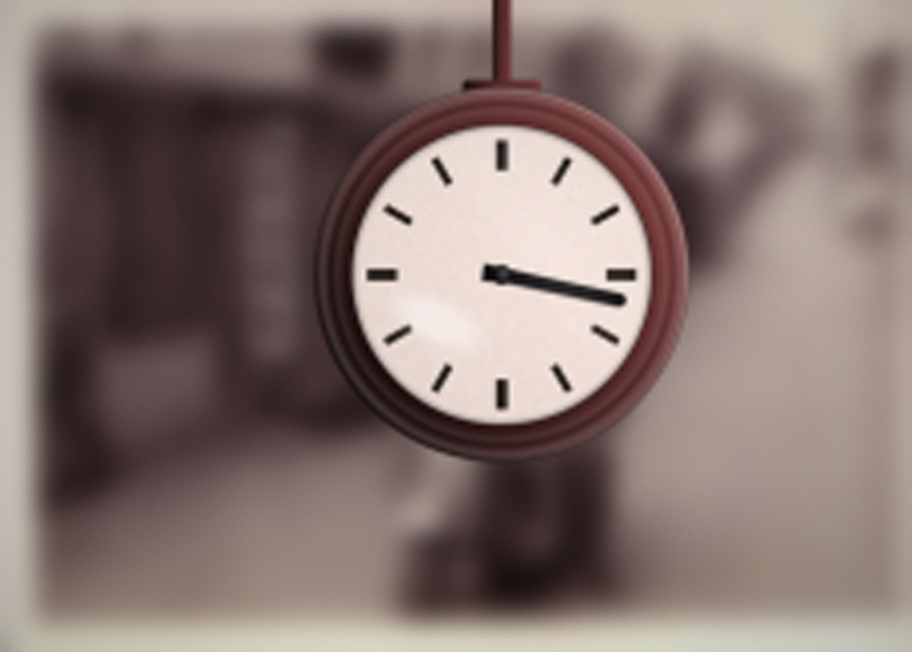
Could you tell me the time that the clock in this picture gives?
3:17
